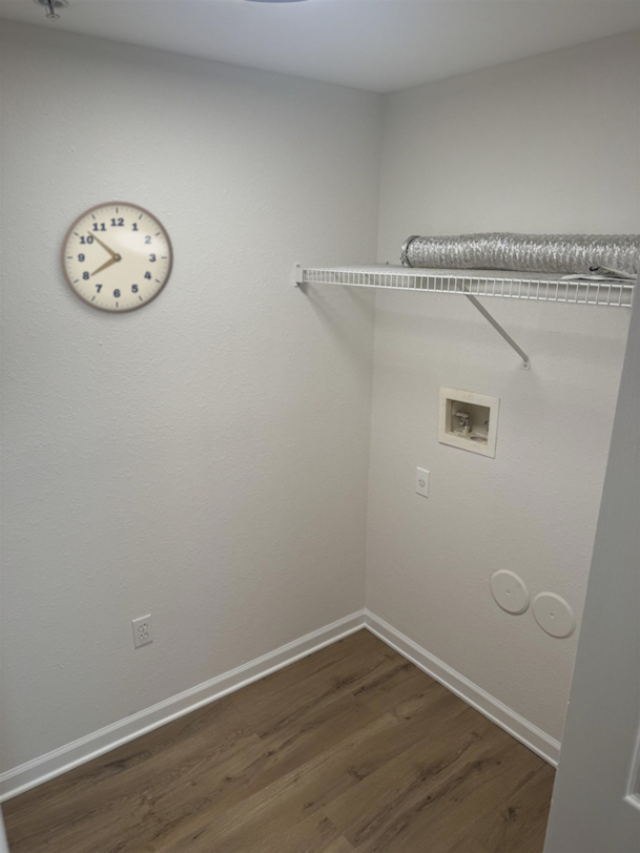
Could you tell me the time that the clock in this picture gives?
7:52
